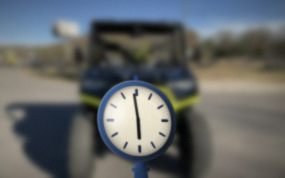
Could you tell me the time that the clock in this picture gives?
5:59
